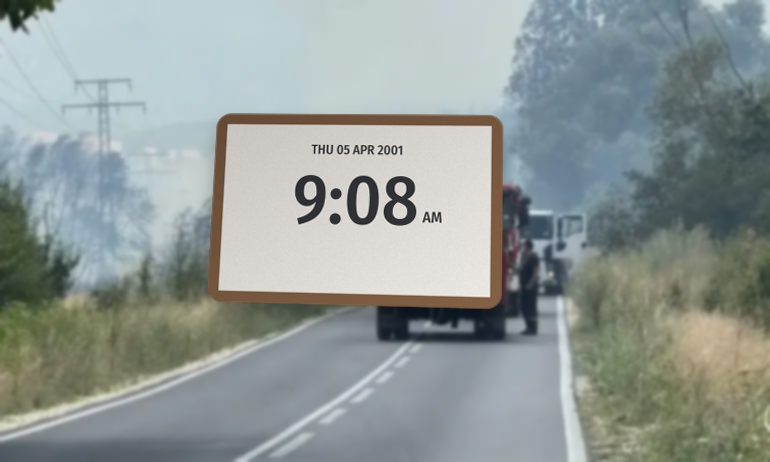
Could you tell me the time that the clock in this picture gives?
9:08
